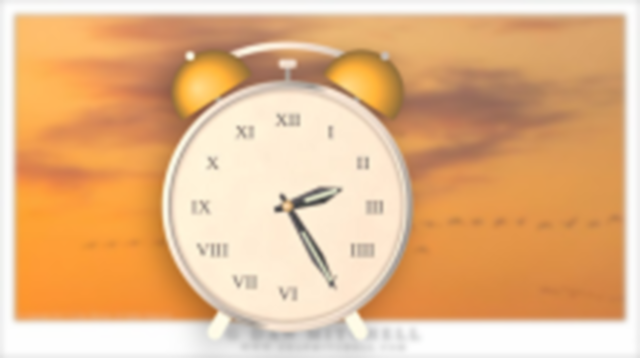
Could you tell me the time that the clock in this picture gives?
2:25
